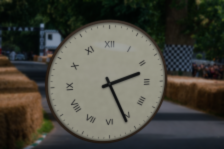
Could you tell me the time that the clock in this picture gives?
2:26
